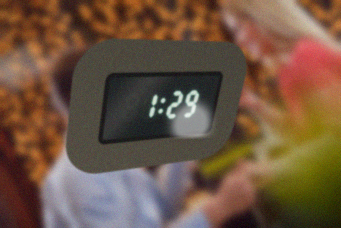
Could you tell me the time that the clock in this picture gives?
1:29
